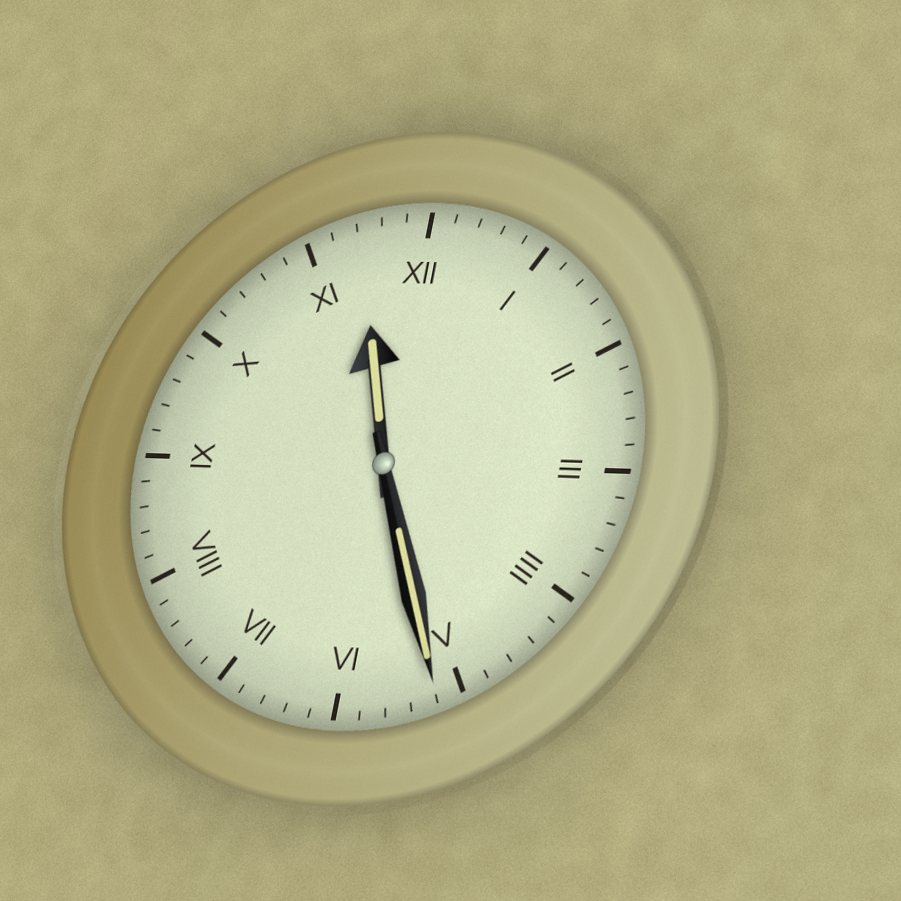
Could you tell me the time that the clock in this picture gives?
11:26
